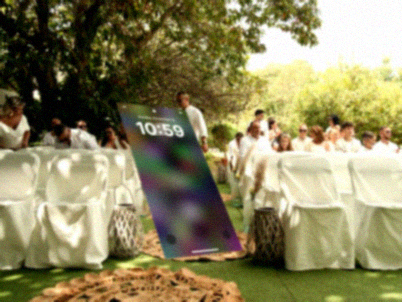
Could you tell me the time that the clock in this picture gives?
10:59
